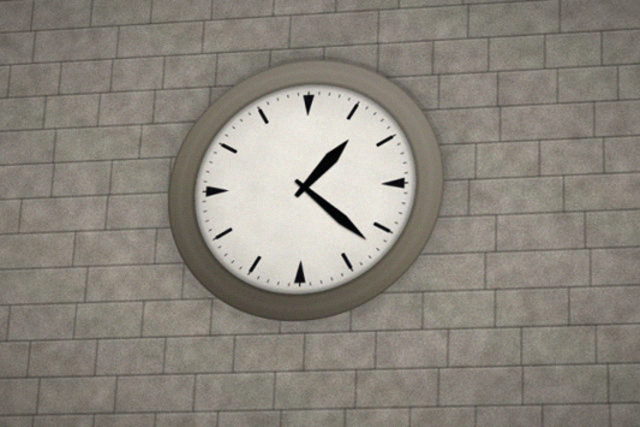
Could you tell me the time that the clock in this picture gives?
1:22
